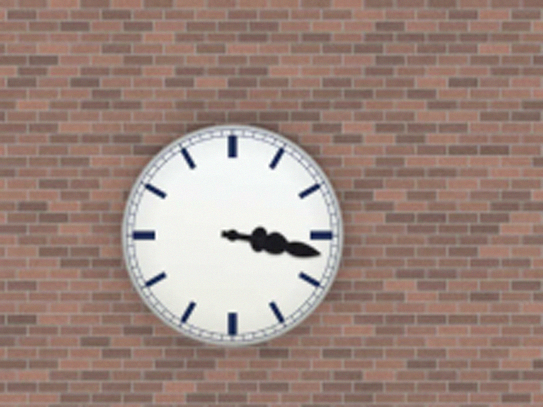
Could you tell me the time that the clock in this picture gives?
3:17
